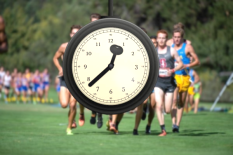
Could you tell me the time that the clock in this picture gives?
12:38
